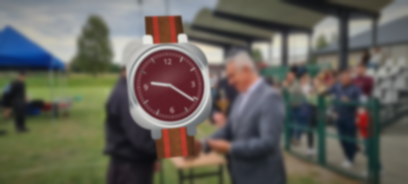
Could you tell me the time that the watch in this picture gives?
9:21
